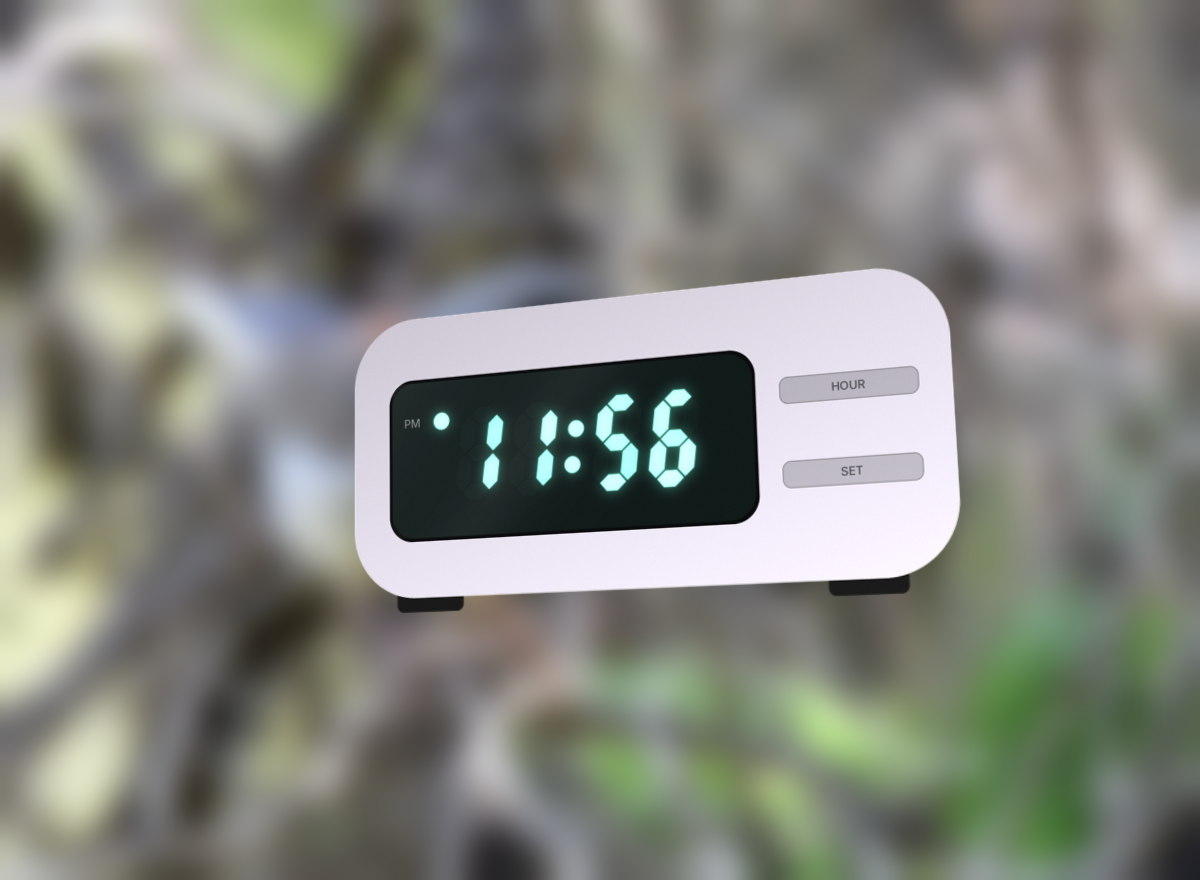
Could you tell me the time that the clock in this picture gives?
11:56
